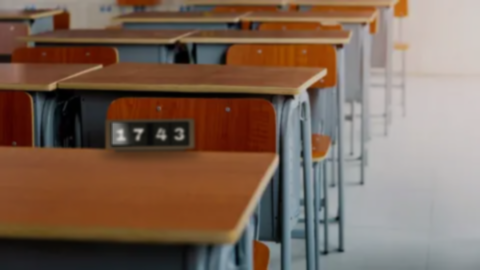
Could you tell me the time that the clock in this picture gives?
17:43
